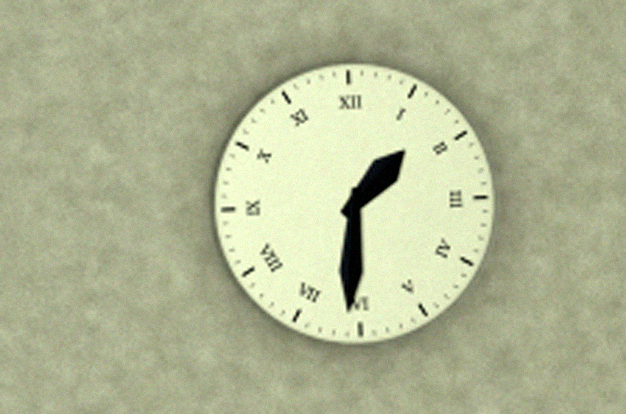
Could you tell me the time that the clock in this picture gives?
1:31
